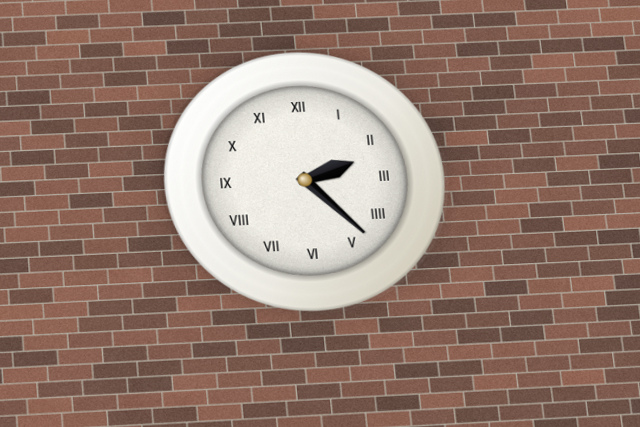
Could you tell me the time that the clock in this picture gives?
2:23
